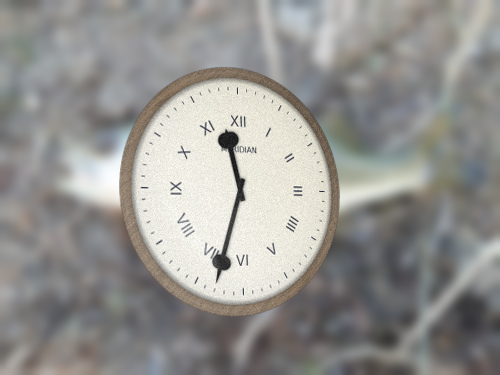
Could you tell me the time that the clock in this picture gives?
11:33
